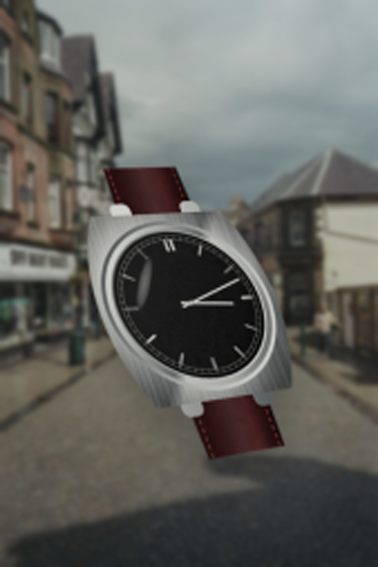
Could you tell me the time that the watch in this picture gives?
3:12
